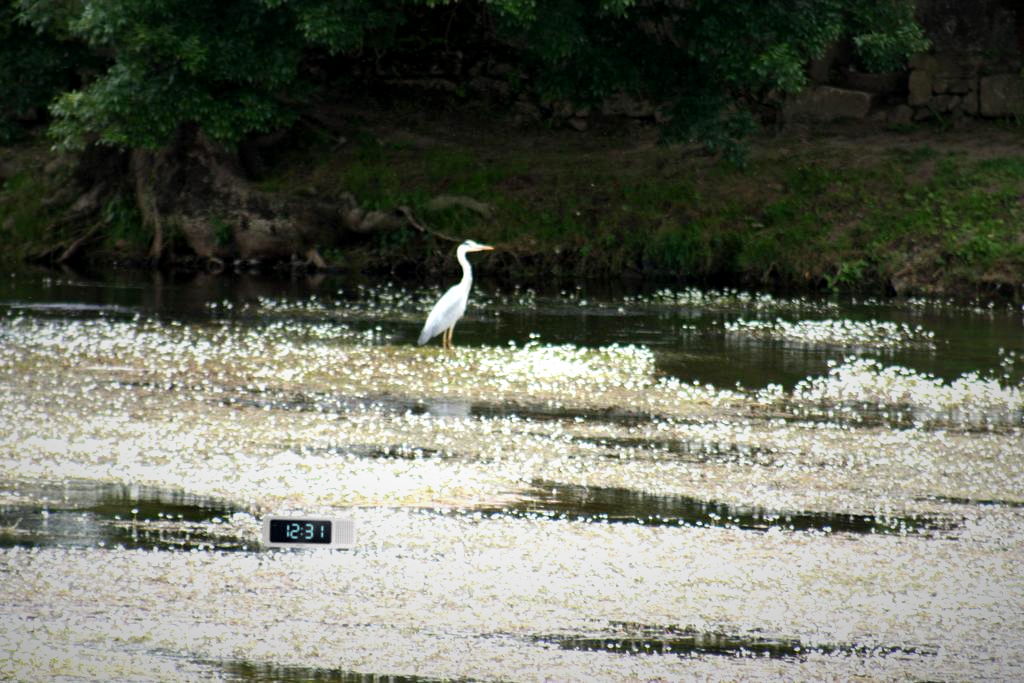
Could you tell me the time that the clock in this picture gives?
12:31
